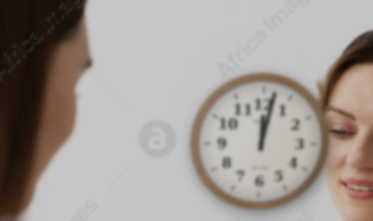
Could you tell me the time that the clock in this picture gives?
12:02
